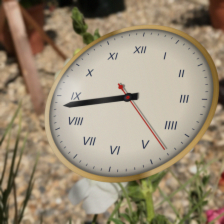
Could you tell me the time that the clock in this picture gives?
8:43:23
